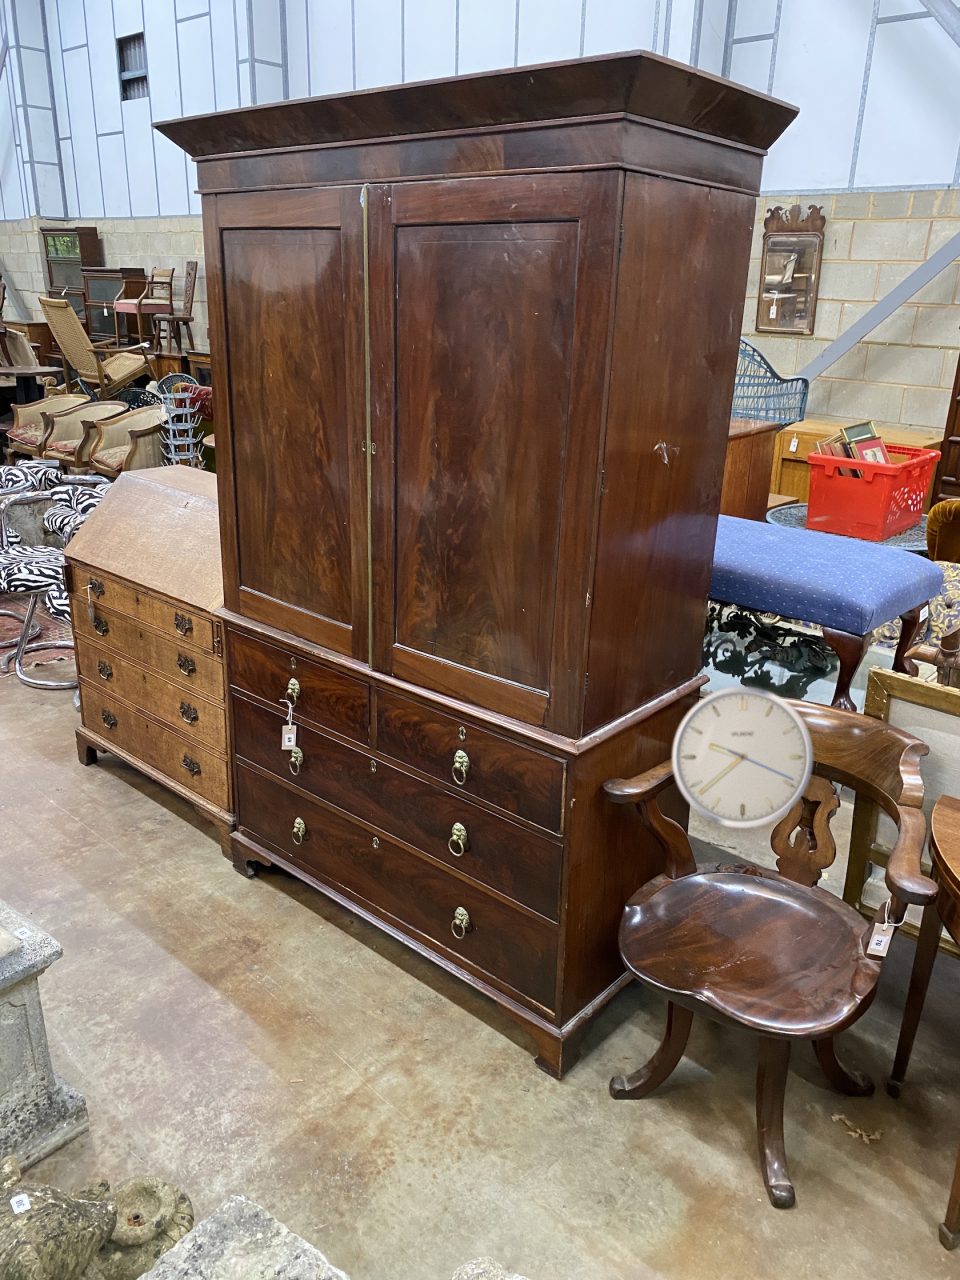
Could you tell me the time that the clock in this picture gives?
9:38:19
